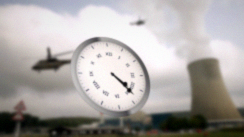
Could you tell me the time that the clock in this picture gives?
4:23
